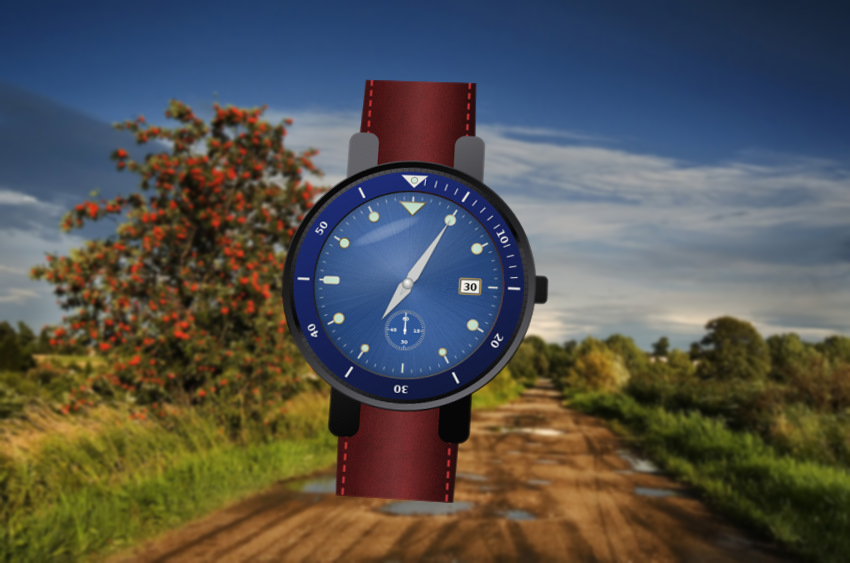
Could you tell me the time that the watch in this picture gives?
7:05
